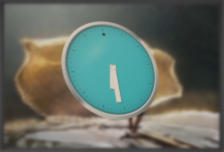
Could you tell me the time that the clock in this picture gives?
6:31
